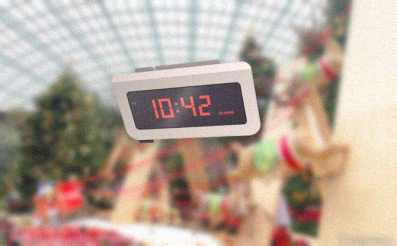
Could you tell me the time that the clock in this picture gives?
10:42
